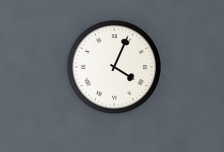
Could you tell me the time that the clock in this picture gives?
4:04
